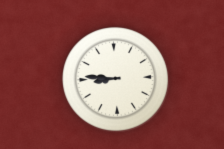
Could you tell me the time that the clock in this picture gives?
8:46
